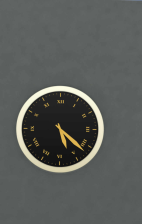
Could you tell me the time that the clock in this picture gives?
5:22
